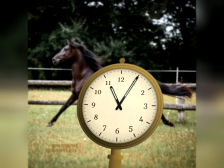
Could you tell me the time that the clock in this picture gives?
11:05
